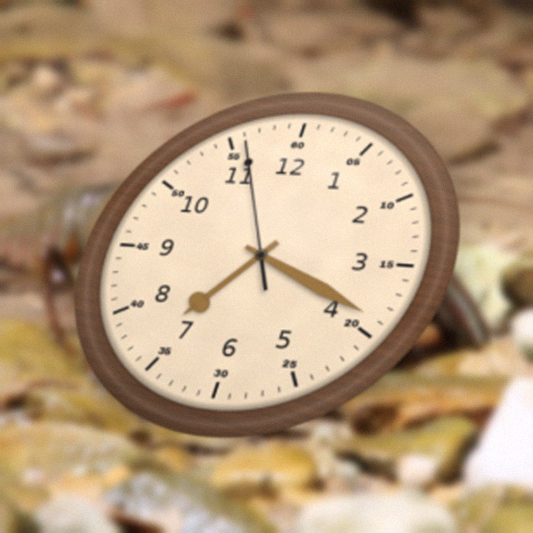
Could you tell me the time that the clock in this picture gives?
7:18:56
